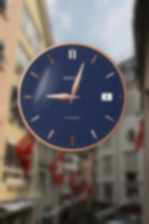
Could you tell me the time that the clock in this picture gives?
9:03
